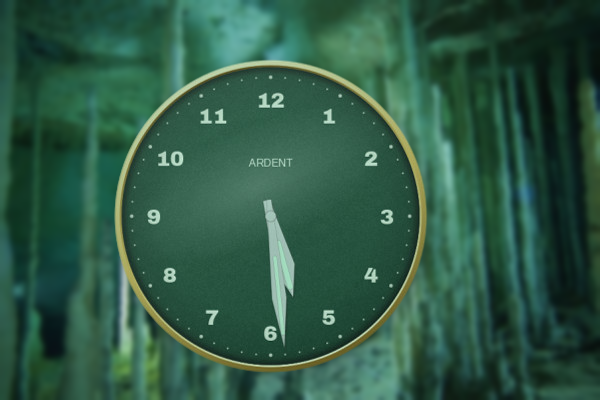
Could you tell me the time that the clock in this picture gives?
5:29
